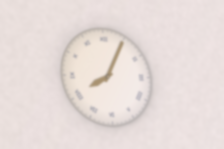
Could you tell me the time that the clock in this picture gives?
8:05
